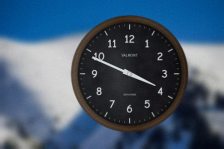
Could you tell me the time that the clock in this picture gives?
3:49
